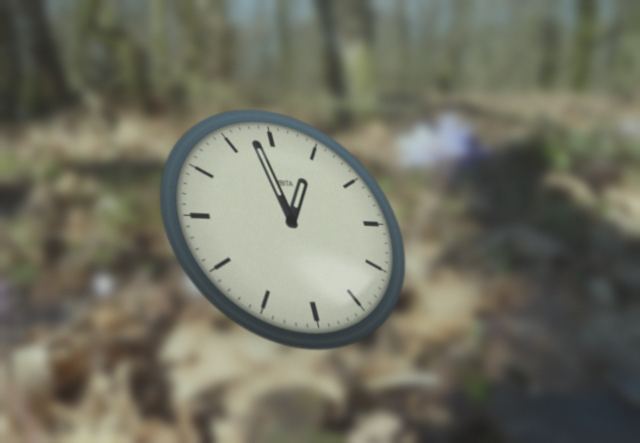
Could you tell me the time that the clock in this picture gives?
12:58
